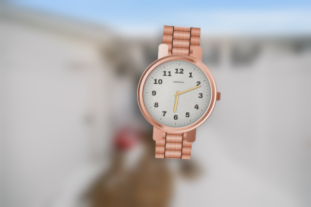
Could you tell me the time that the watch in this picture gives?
6:11
